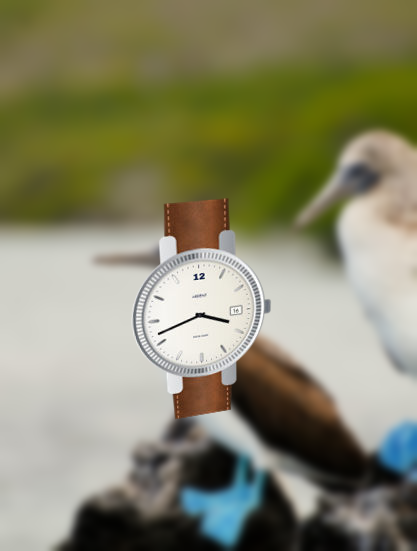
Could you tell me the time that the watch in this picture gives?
3:42
